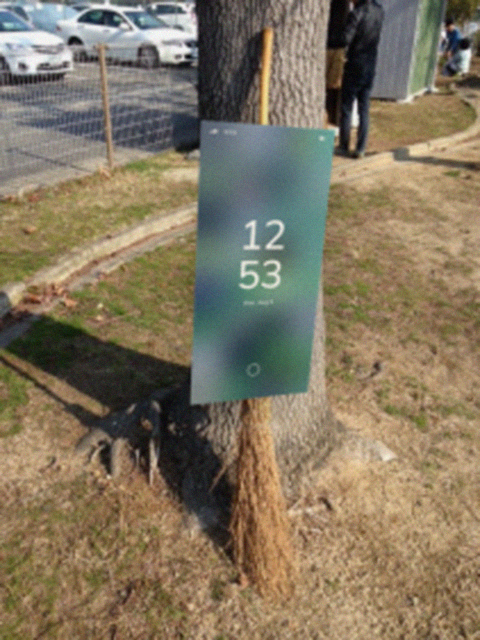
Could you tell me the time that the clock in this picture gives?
12:53
